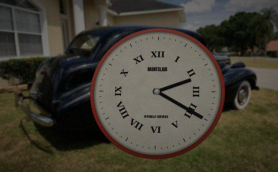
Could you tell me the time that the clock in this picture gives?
2:20
